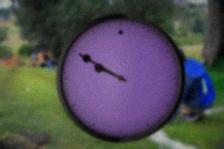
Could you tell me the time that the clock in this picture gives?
9:50
